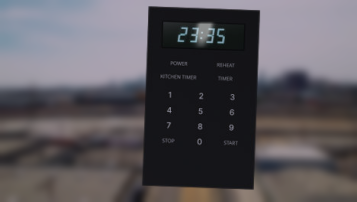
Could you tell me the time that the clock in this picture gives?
23:35
